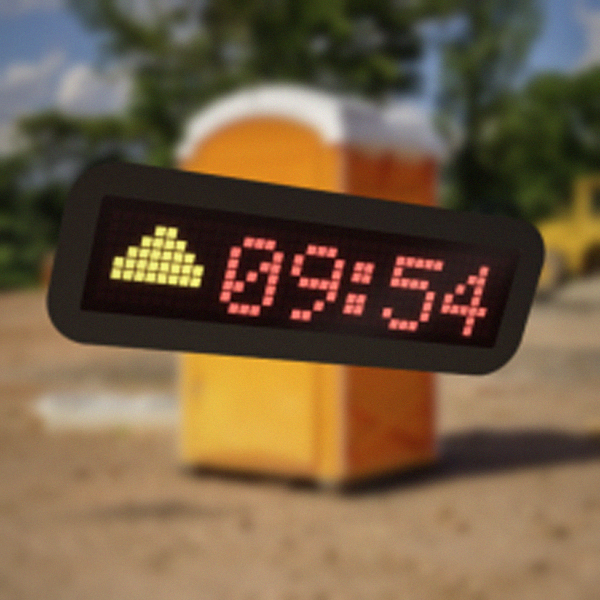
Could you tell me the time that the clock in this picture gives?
9:54
